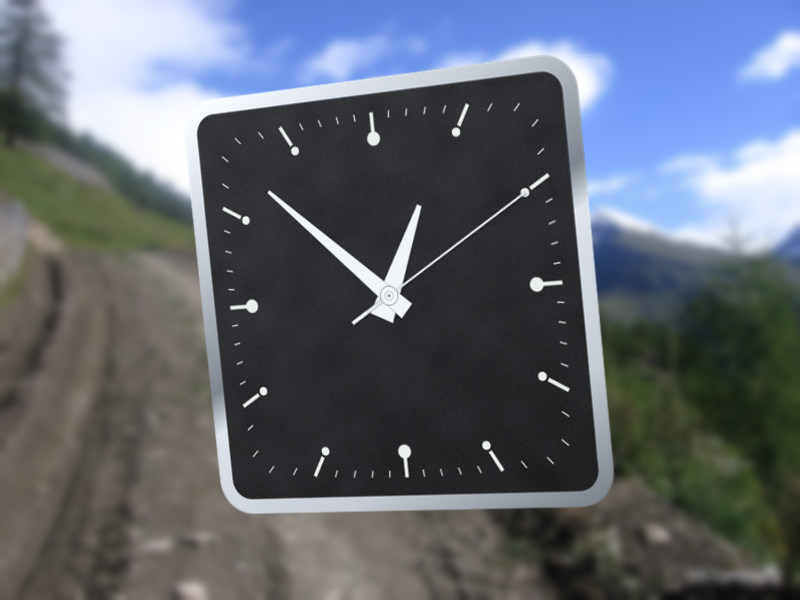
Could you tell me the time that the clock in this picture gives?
12:52:10
